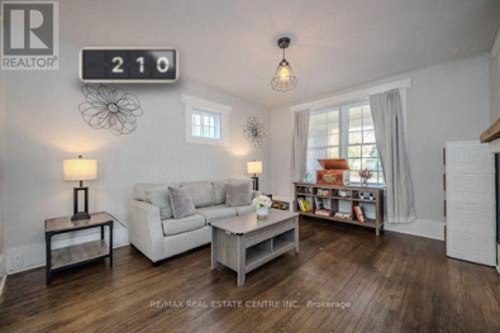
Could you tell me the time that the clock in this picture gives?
2:10
